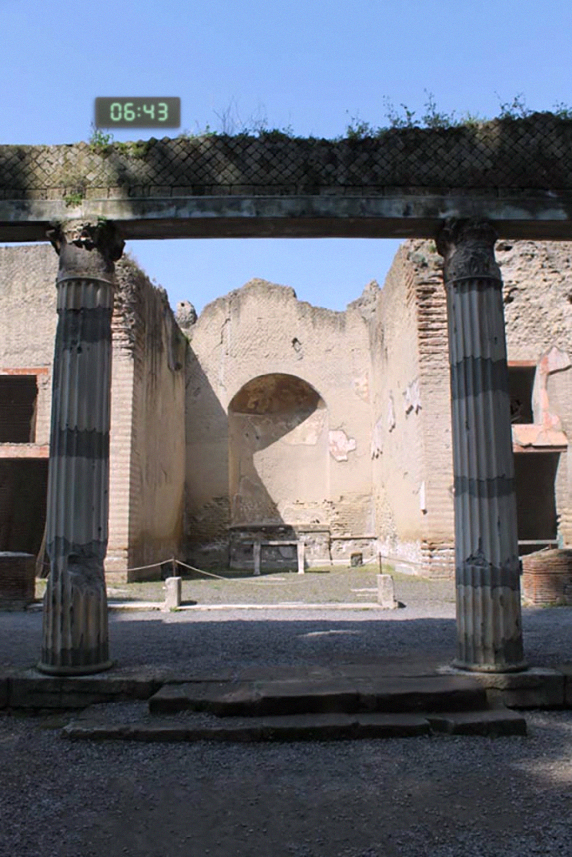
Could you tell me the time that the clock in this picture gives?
6:43
